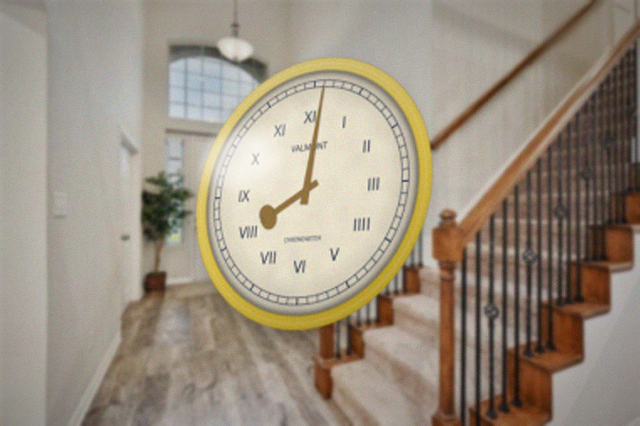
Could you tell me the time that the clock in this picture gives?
8:01
